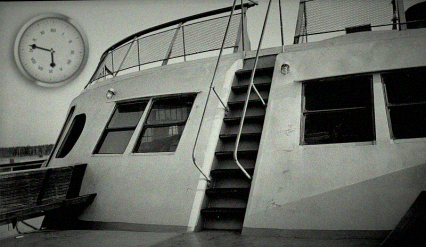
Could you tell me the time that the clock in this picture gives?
5:47
